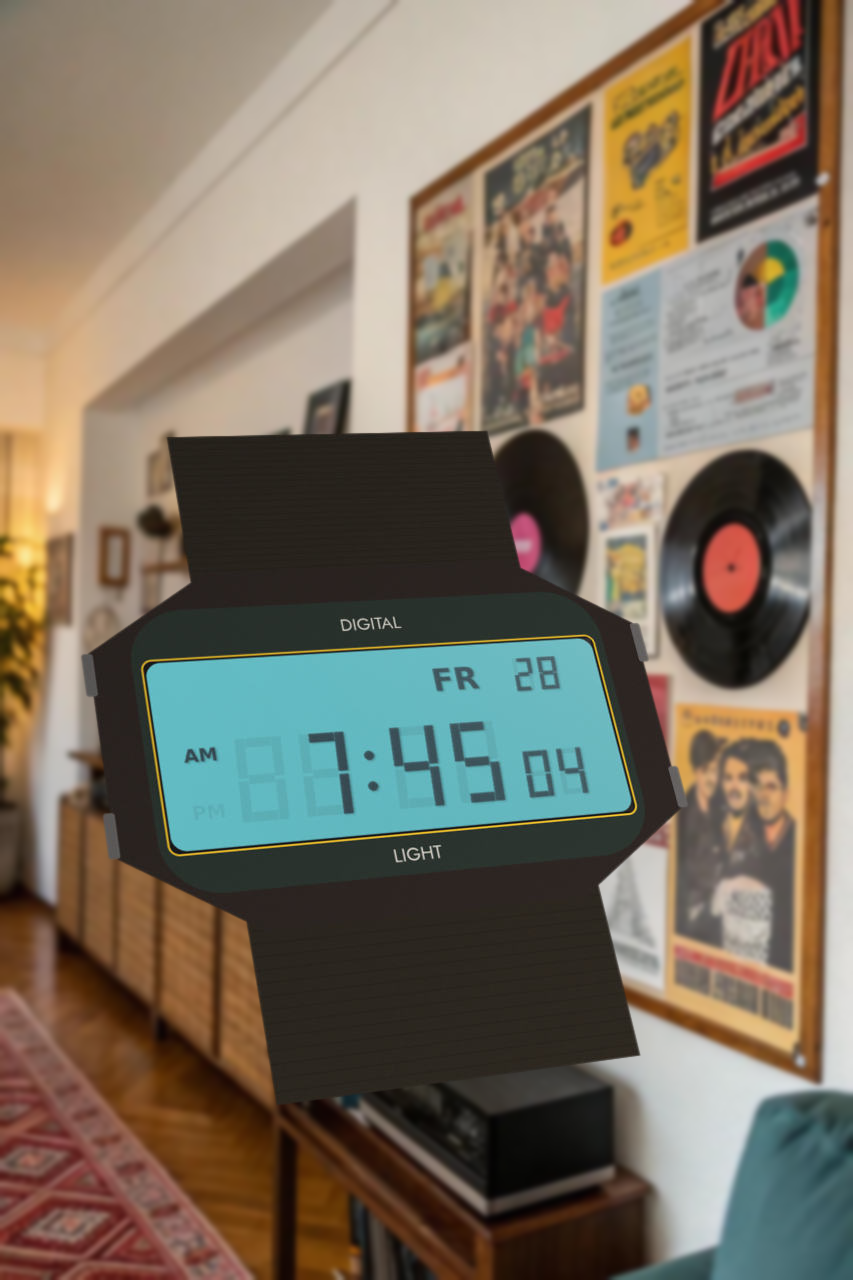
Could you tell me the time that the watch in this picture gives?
7:45:04
